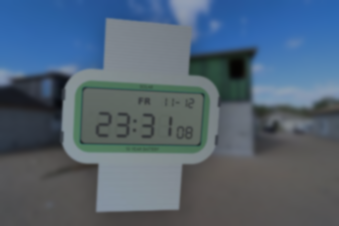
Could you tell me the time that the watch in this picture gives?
23:31:08
